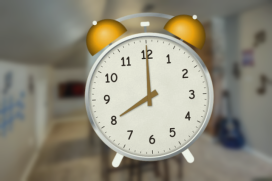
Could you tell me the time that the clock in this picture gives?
8:00
